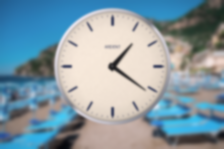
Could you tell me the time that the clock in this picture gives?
1:21
